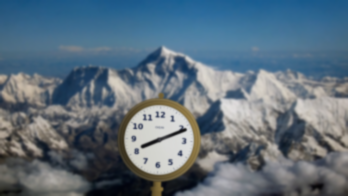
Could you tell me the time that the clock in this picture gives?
8:11
